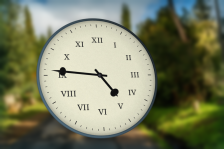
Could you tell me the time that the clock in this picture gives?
4:46
